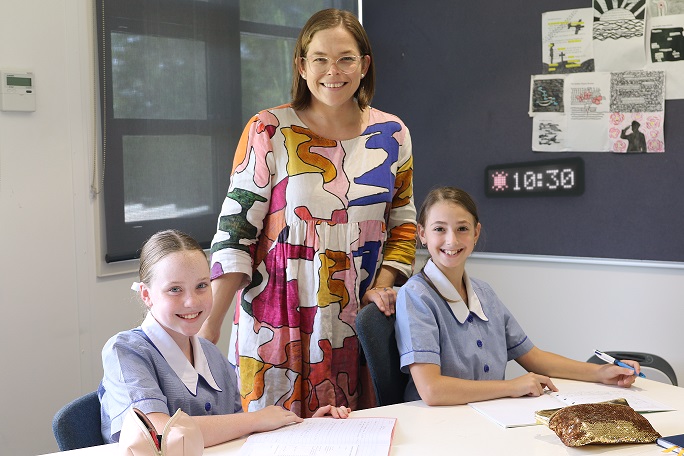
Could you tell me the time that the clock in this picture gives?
10:30
